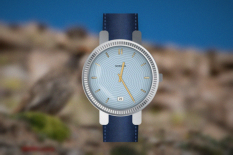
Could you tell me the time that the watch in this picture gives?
12:25
